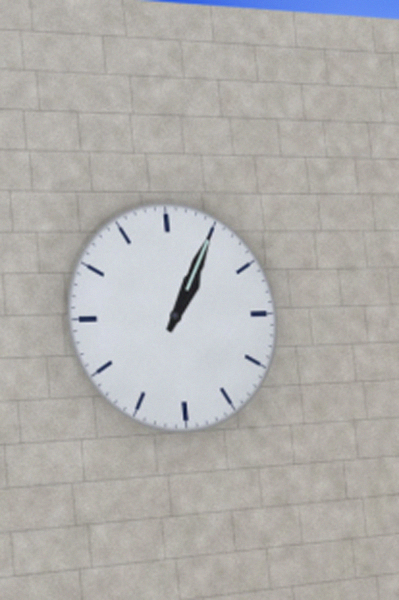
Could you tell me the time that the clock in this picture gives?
1:05
